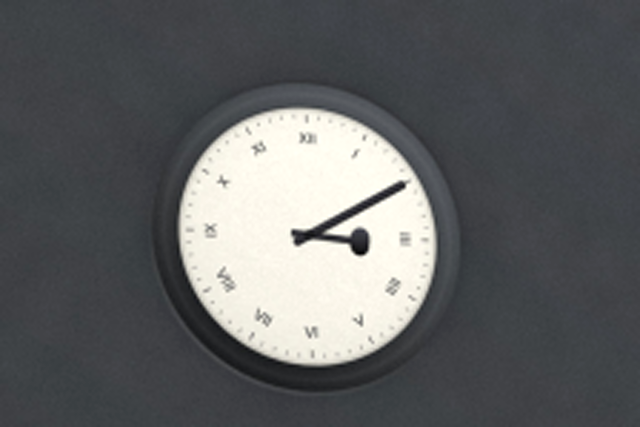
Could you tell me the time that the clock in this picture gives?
3:10
